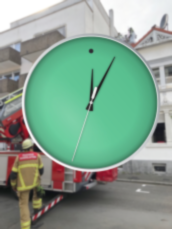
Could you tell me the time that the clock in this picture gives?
12:04:33
